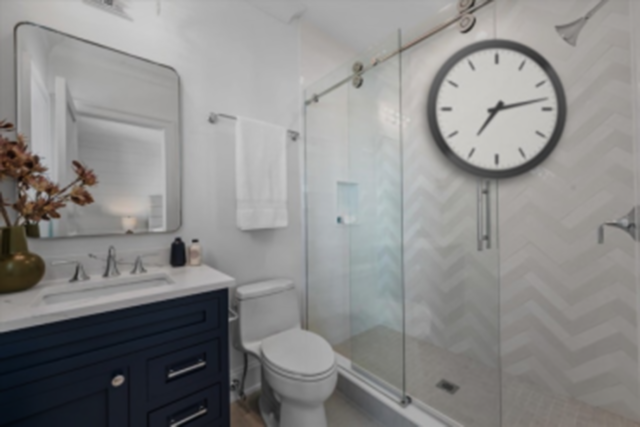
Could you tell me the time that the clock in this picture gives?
7:13
